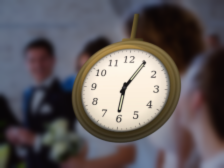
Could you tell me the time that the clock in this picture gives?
6:05
